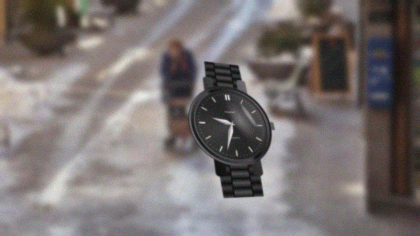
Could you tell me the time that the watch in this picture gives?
9:33
